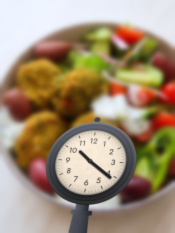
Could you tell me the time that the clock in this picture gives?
10:21
